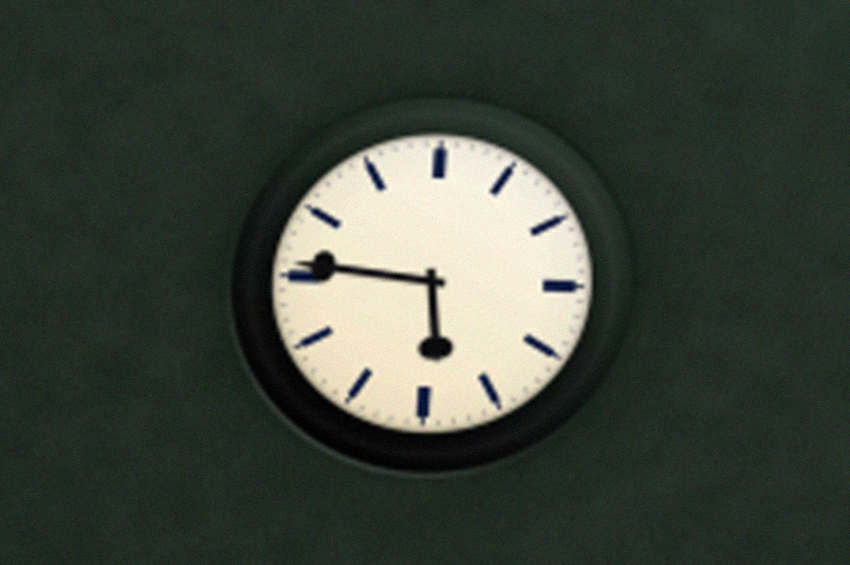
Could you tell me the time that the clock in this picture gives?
5:46
